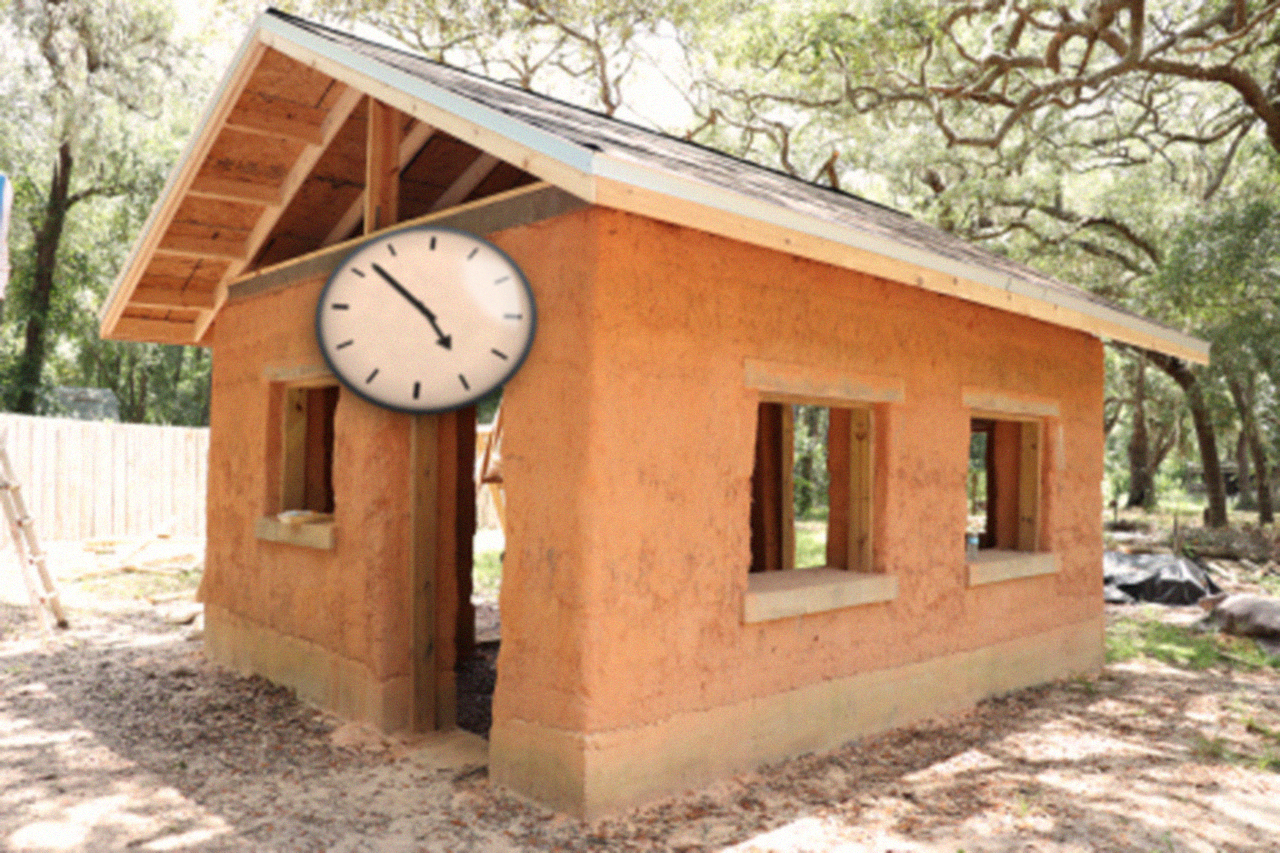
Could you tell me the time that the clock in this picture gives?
4:52
